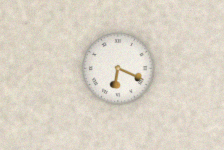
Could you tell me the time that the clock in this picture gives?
6:19
